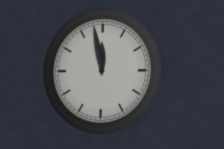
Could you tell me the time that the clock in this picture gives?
11:58
